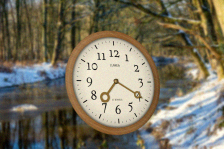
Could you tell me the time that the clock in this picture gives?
7:20
